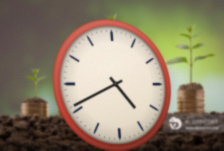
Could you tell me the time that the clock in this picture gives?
4:41
